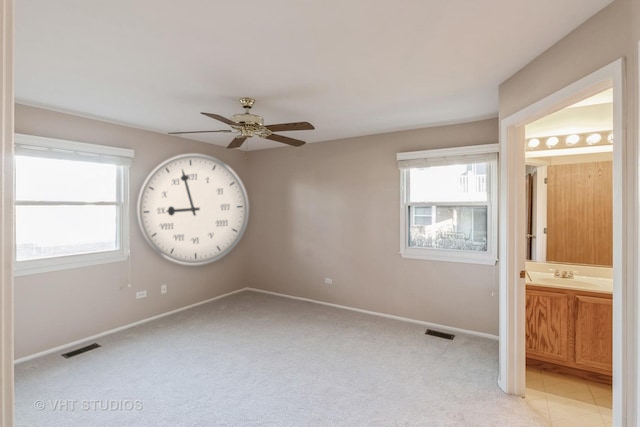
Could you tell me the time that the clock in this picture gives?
8:58
